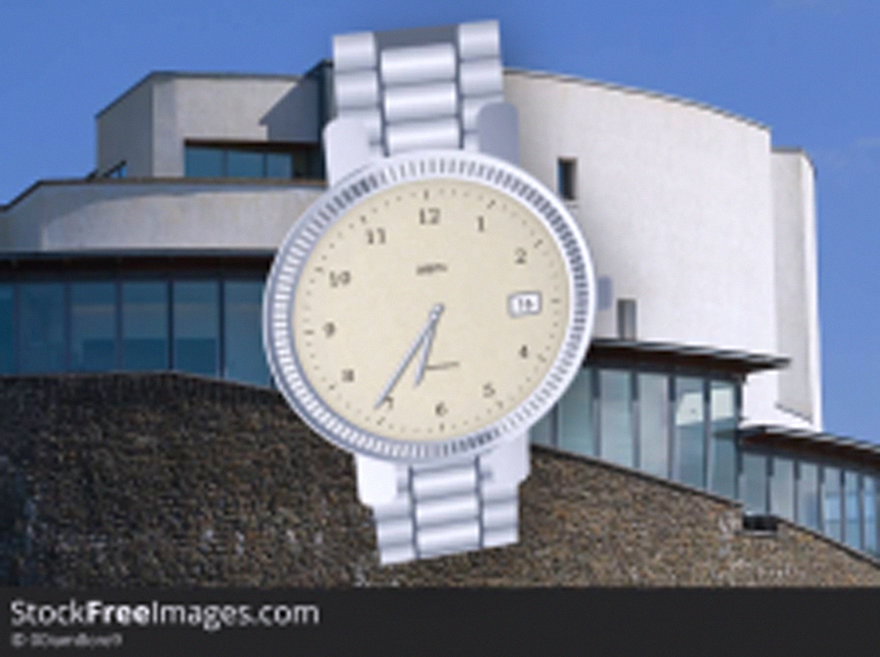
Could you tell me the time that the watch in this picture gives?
6:36
